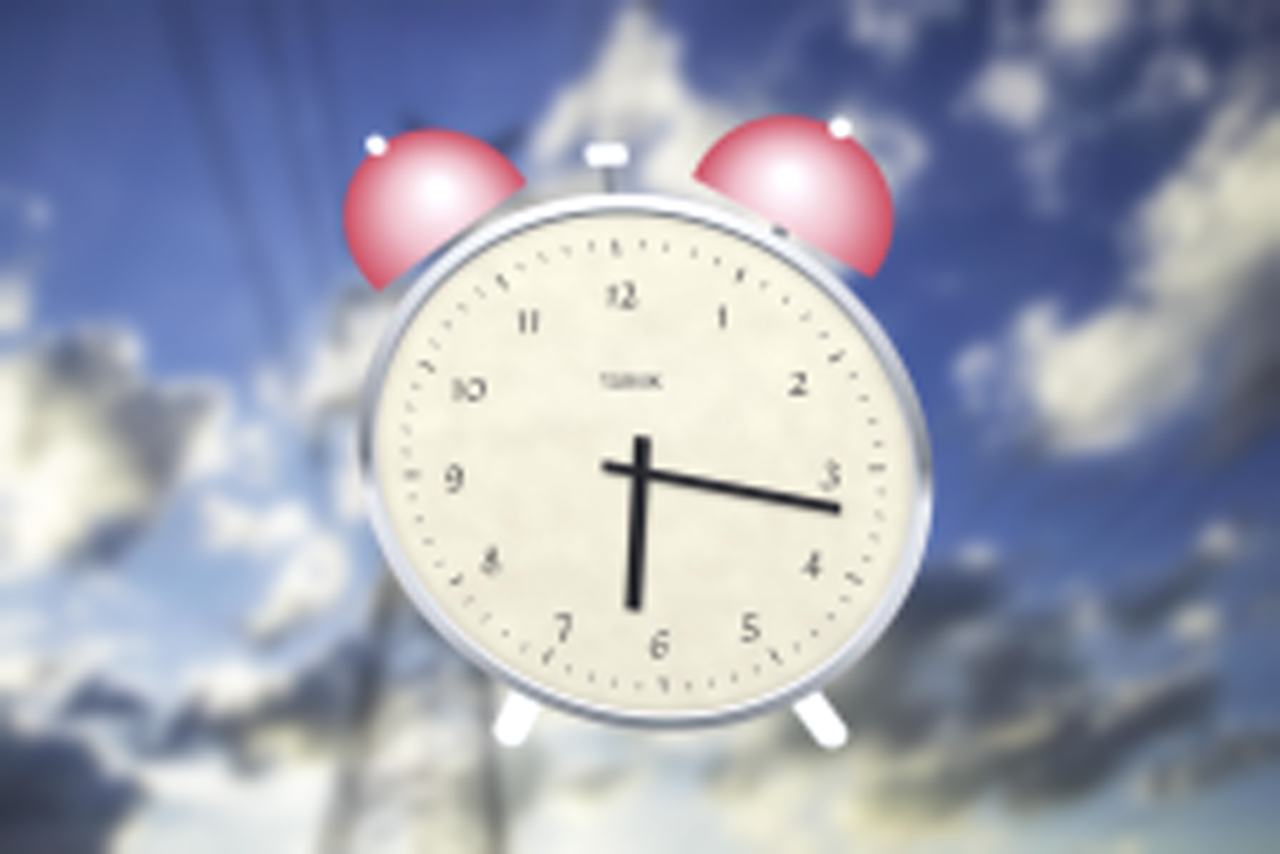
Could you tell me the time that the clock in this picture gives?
6:17
